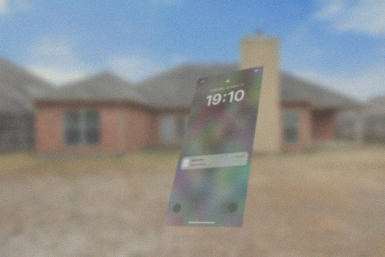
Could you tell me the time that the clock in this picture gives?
19:10
